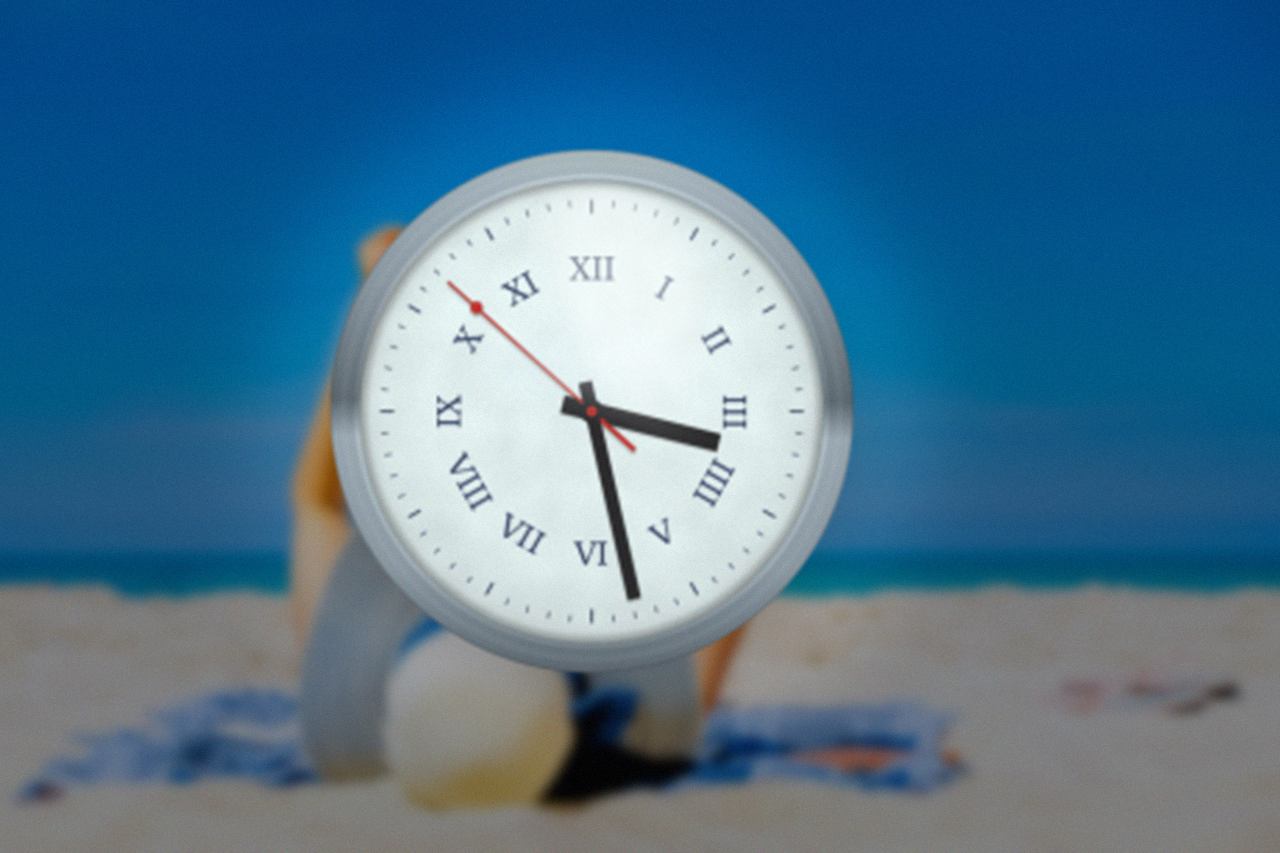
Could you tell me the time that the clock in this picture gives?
3:27:52
